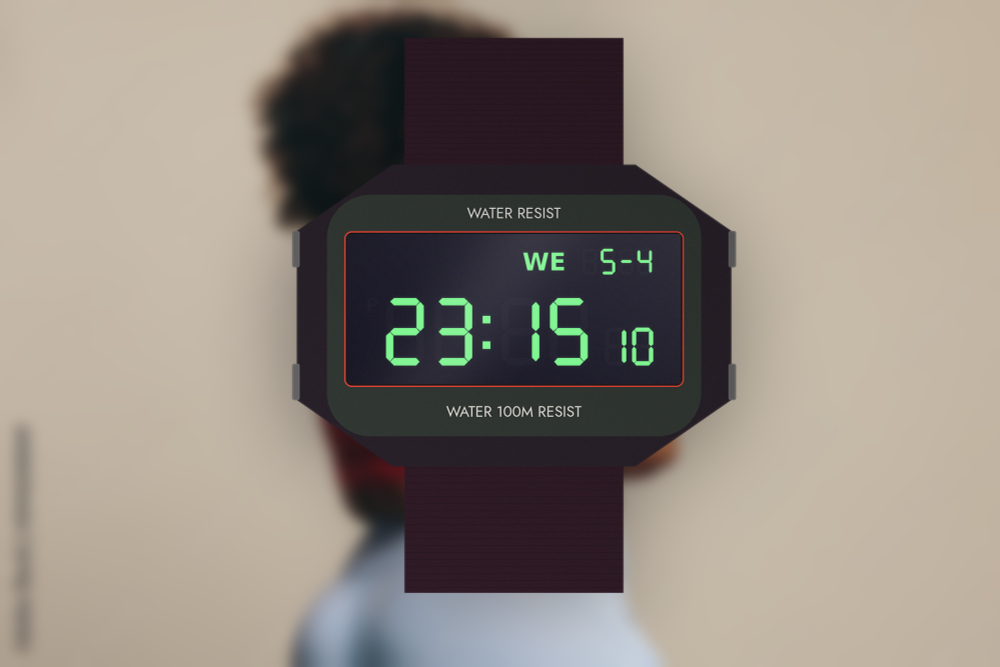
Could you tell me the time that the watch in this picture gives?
23:15:10
